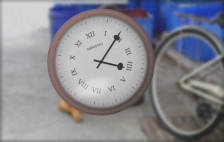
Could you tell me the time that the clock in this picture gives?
4:09
